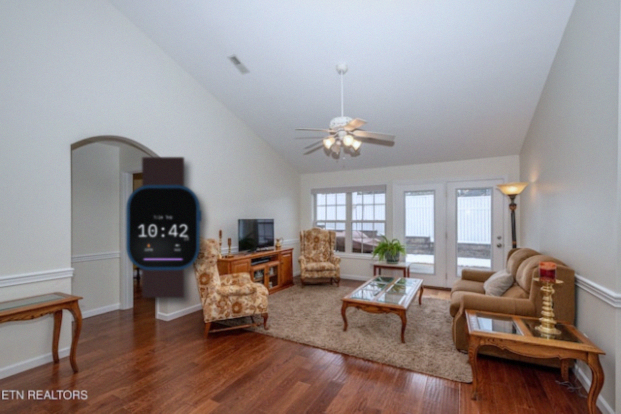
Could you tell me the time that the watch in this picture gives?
10:42
